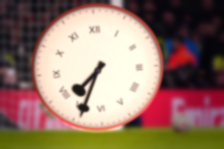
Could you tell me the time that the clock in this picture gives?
7:34
